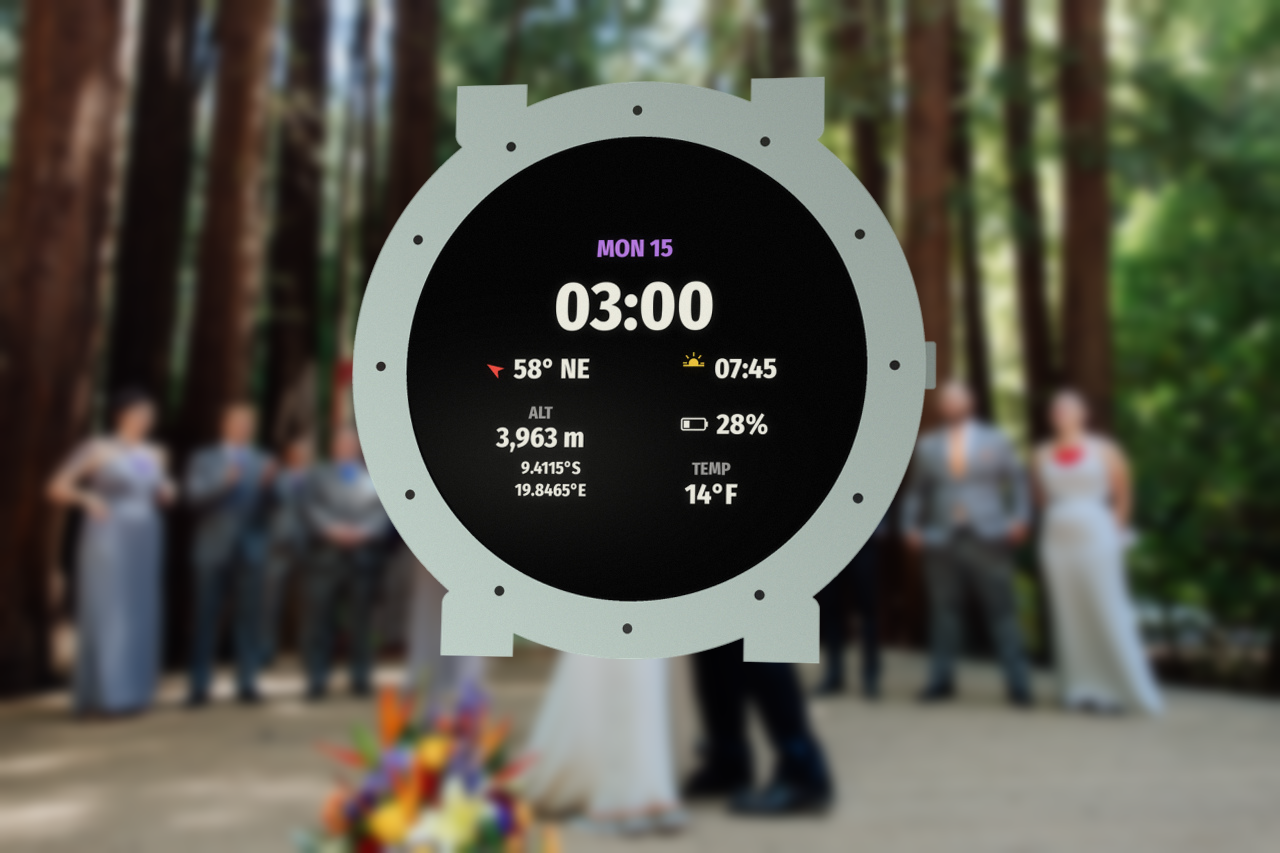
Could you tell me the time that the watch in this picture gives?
3:00
